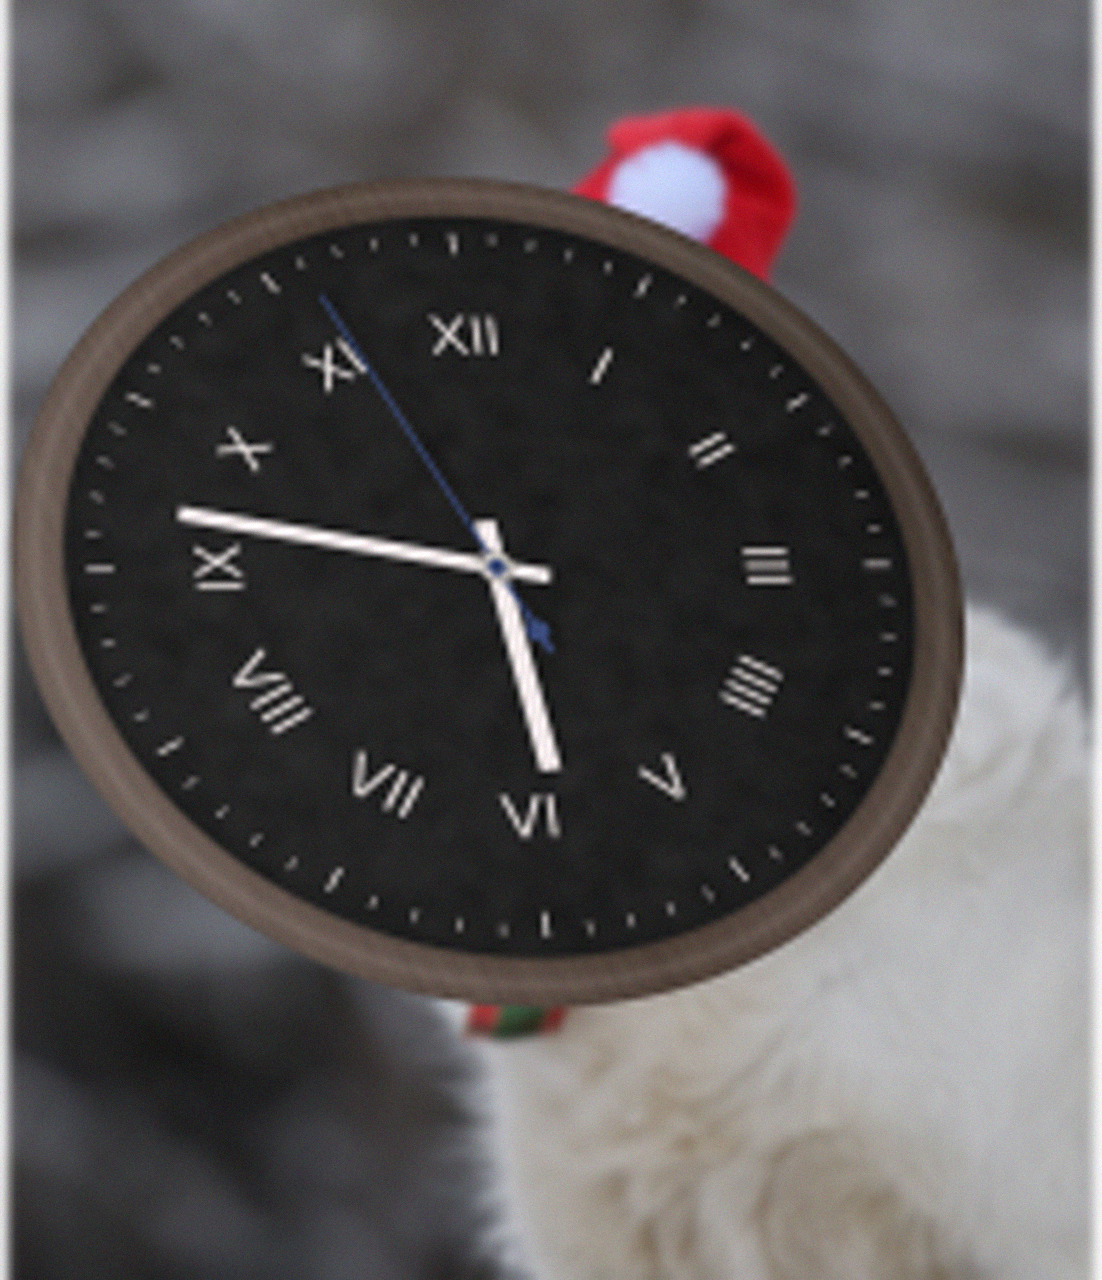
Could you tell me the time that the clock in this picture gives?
5:46:56
